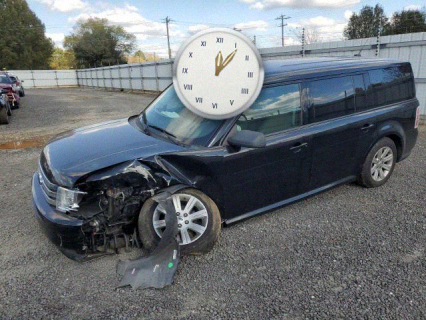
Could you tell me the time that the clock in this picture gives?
12:06
